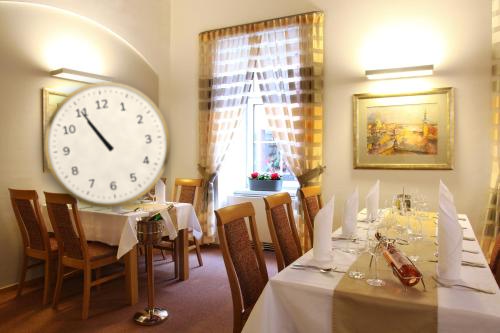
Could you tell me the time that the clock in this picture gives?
10:55
